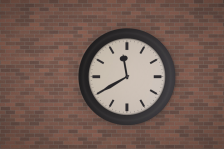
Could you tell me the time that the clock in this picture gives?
11:40
